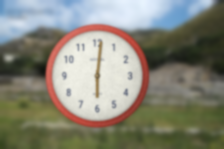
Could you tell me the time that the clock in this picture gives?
6:01
